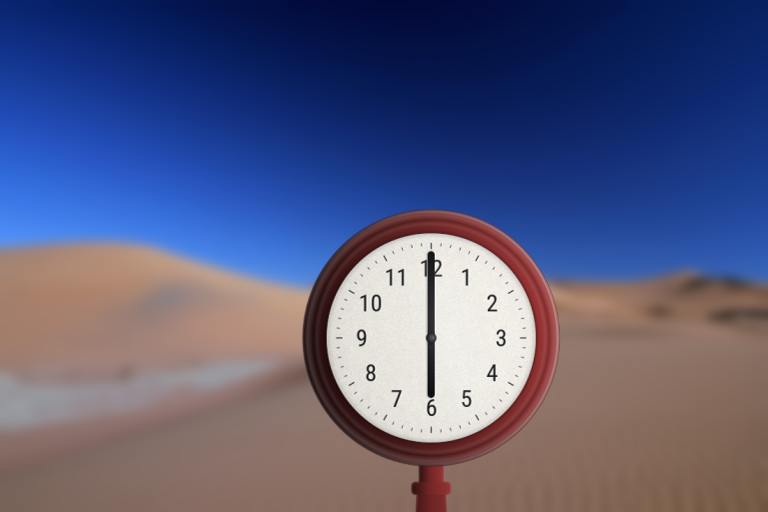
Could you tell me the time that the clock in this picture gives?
6:00
